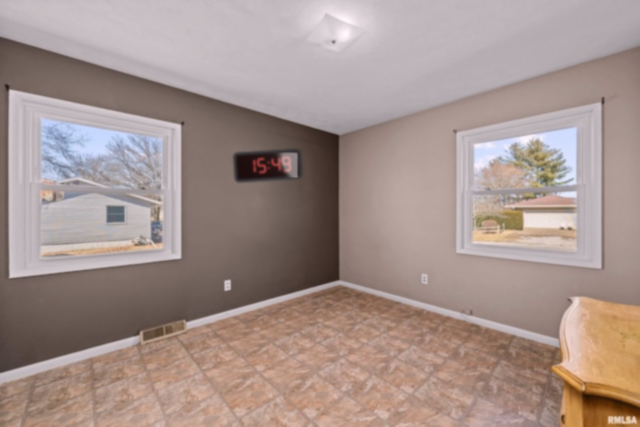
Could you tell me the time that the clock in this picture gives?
15:49
